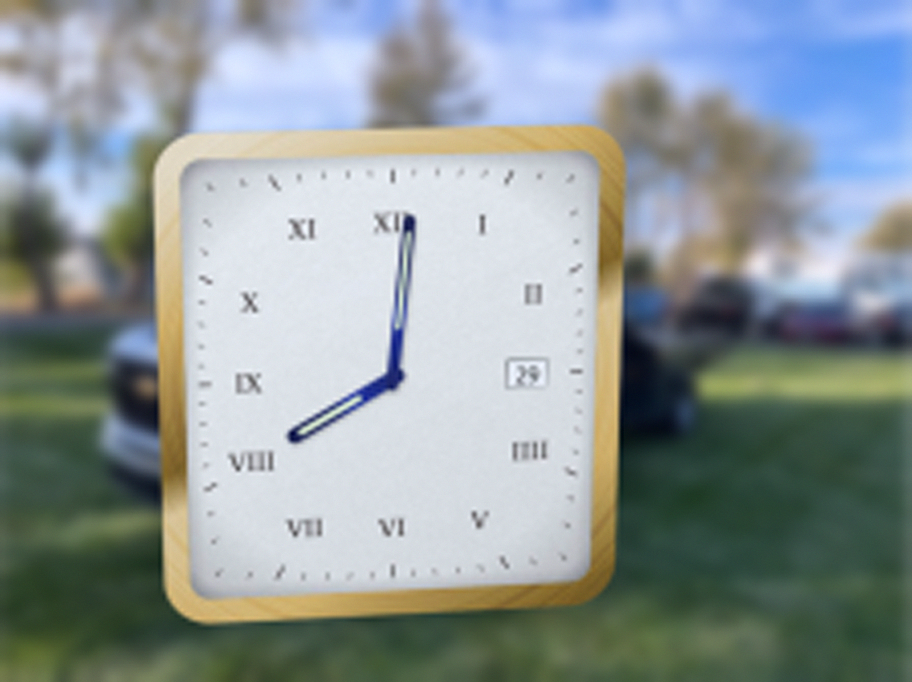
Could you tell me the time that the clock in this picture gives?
8:01
